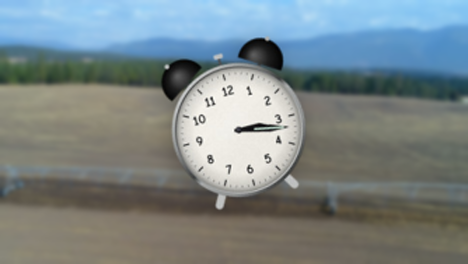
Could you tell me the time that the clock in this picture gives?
3:17
